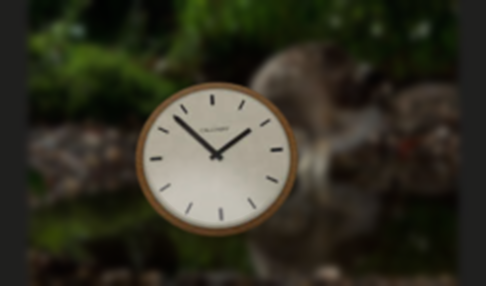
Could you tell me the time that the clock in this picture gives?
1:53
